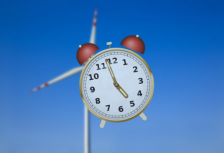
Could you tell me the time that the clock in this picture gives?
4:58
